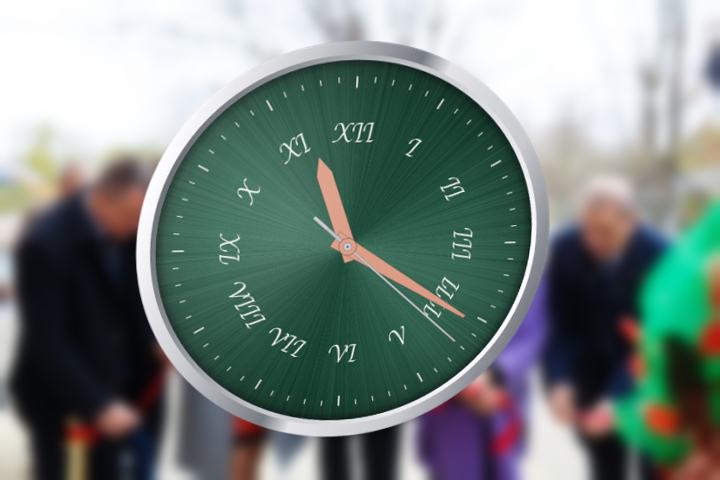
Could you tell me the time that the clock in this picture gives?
11:20:22
